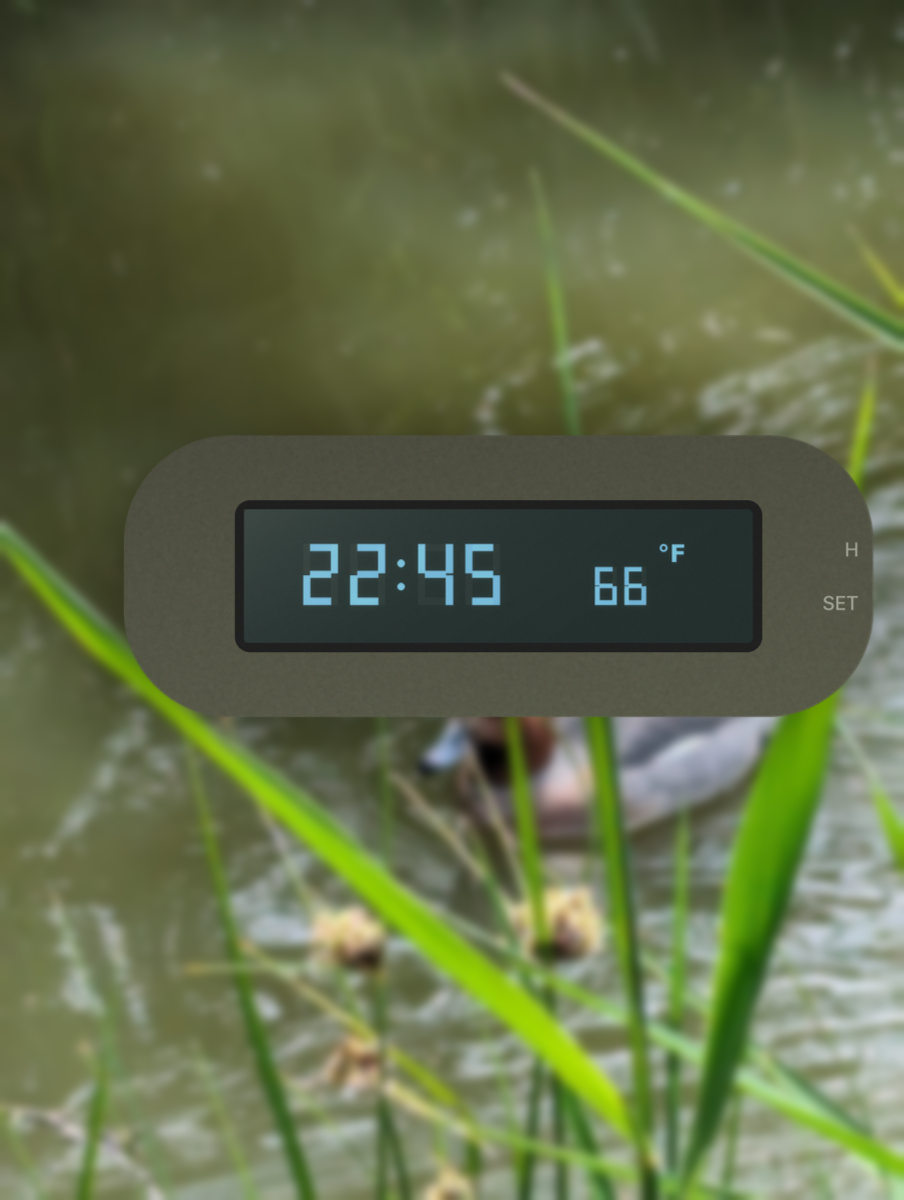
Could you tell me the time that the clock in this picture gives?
22:45
